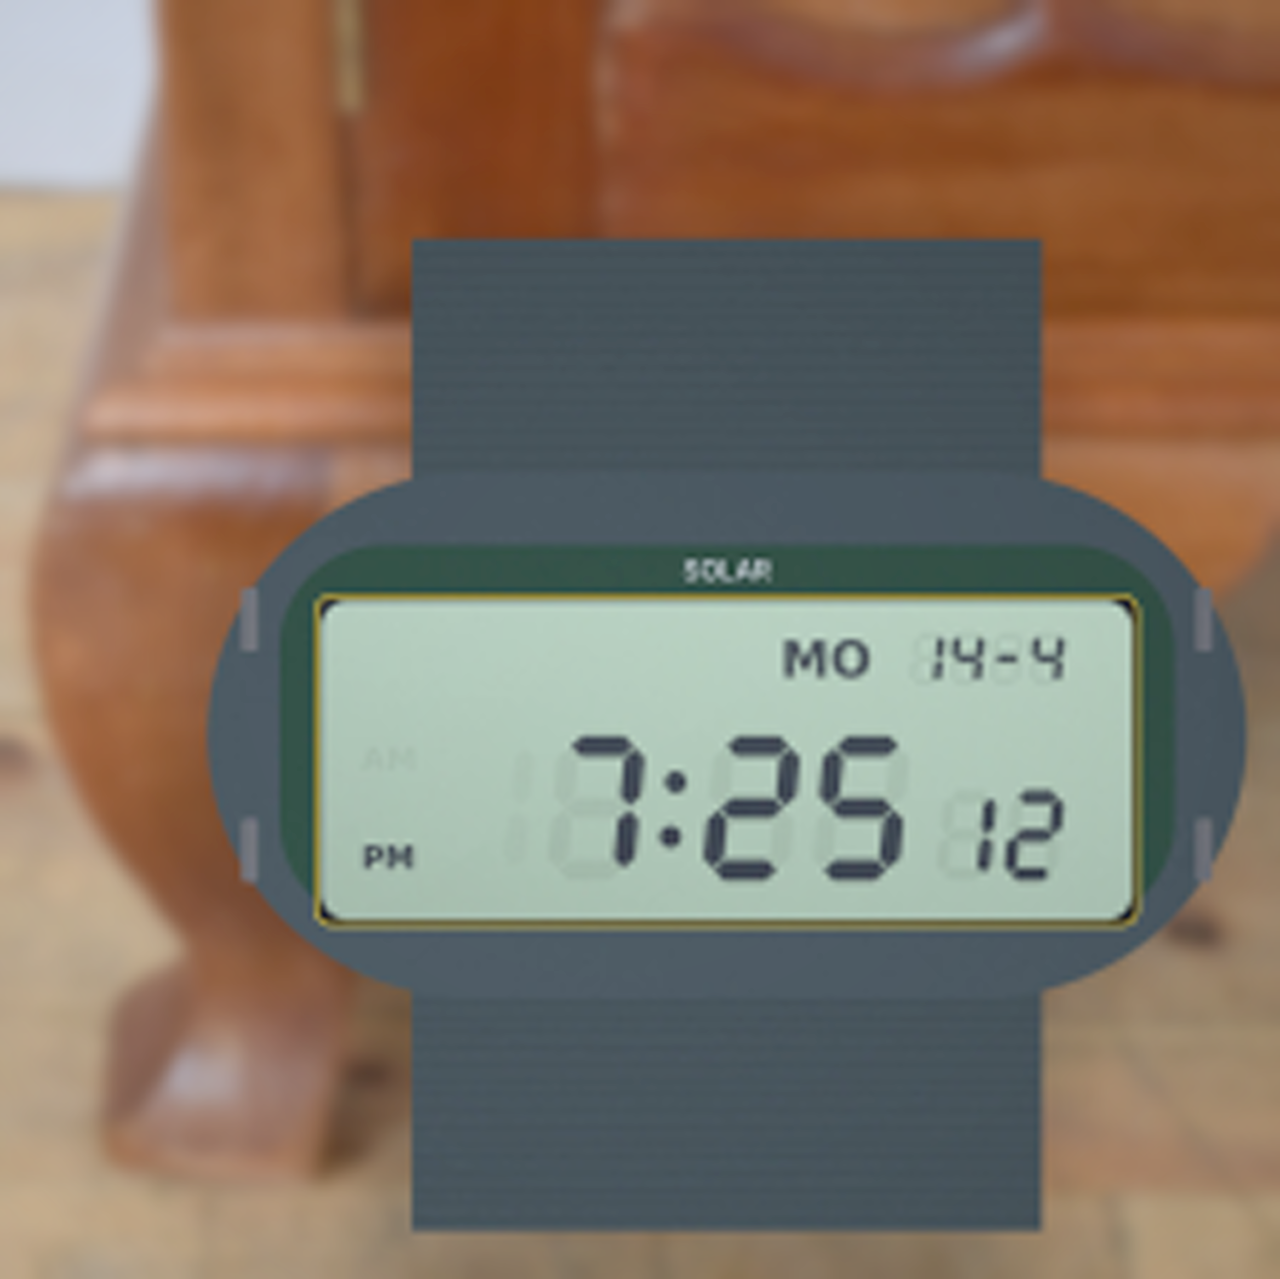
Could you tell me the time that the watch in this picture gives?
7:25:12
